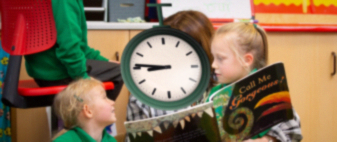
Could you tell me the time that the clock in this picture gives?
8:46
